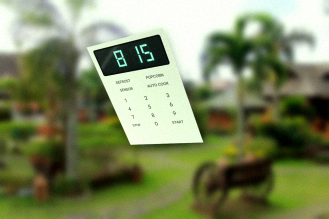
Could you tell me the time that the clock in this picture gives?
8:15
